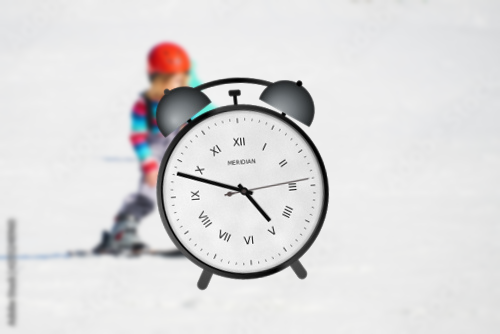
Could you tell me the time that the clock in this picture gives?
4:48:14
